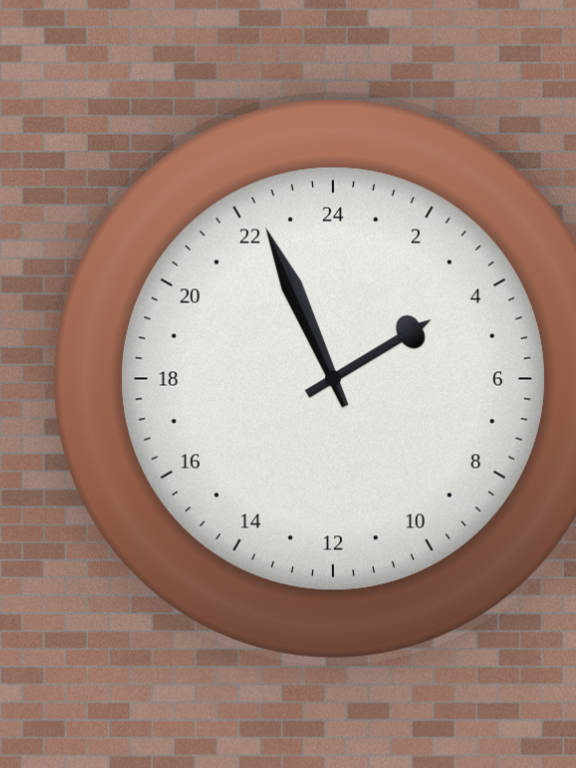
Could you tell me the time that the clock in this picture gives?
3:56
